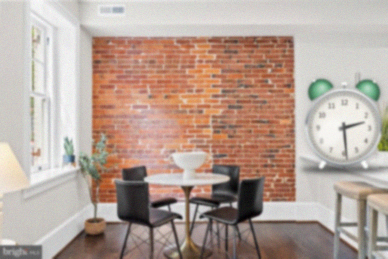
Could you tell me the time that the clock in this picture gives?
2:29
